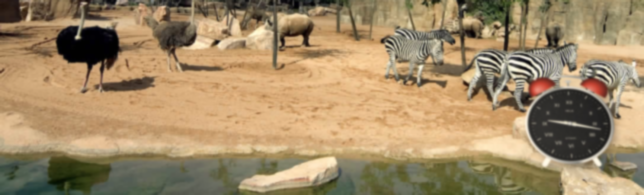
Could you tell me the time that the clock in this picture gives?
9:17
